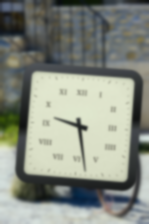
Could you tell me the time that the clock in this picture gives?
9:28
